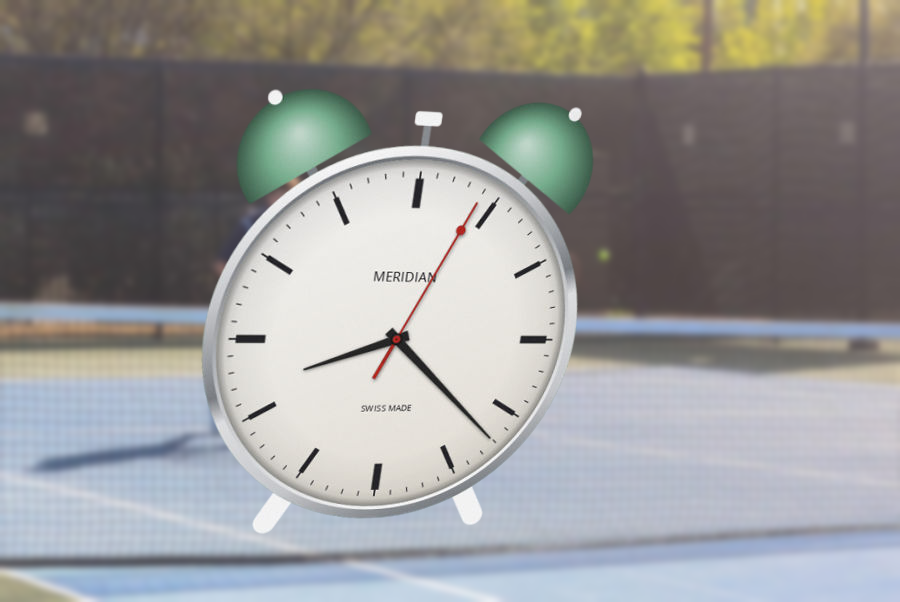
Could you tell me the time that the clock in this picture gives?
8:22:04
